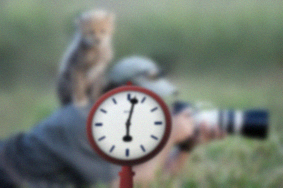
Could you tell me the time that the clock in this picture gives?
6:02
